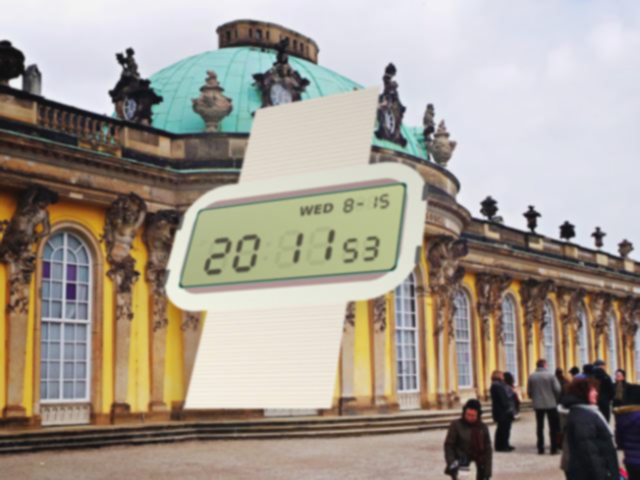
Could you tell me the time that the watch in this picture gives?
20:11:53
